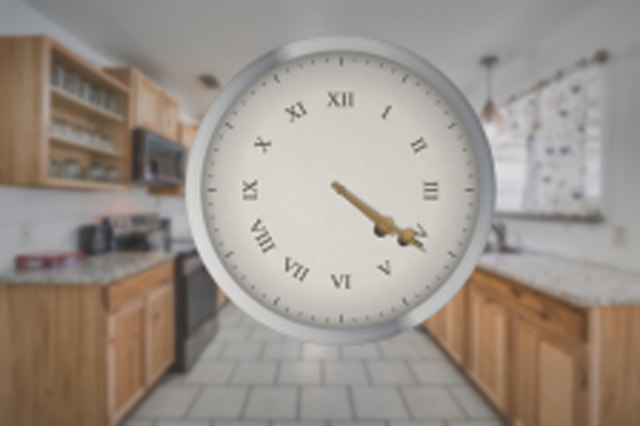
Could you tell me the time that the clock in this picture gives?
4:21
